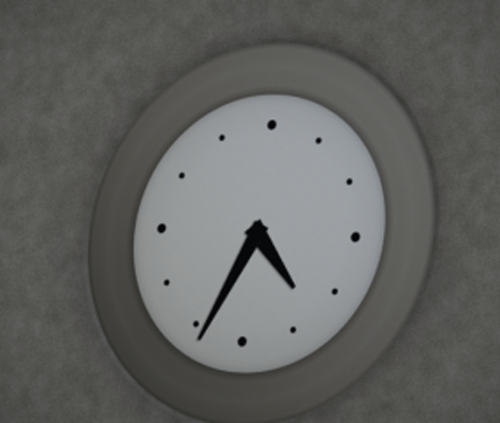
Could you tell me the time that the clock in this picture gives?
4:34
